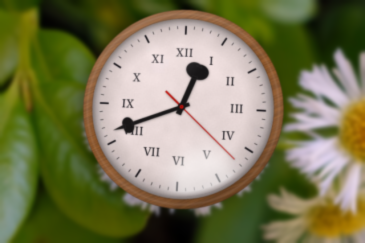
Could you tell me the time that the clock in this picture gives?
12:41:22
